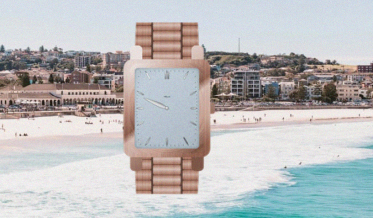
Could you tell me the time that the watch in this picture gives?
9:49
